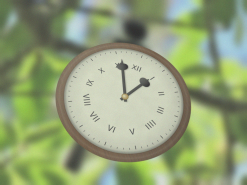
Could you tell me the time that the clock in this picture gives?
12:56
